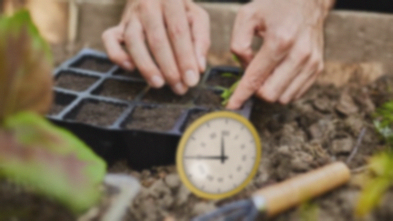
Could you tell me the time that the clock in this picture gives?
11:45
